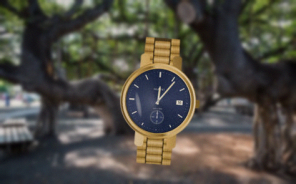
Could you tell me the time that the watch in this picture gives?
12:06
